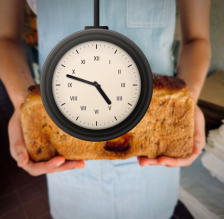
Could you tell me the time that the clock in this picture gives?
4:48
